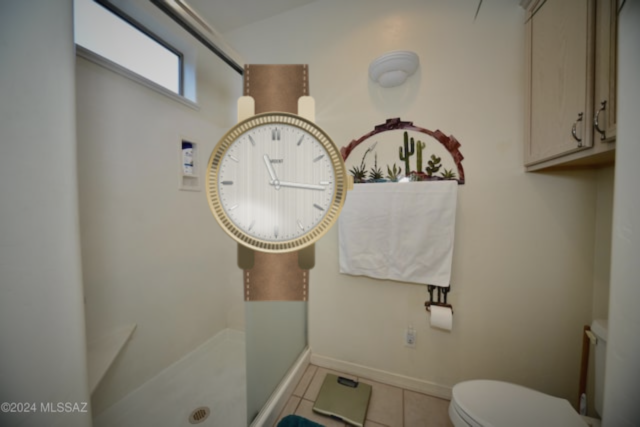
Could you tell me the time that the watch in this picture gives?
11:16
